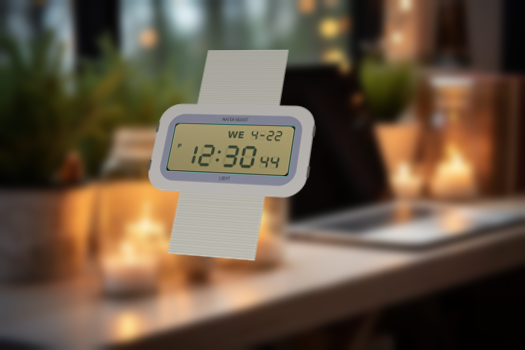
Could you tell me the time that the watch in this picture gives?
12:30:44
